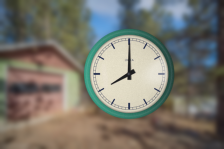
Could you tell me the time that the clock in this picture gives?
8:00
